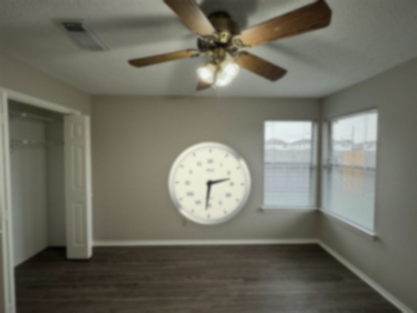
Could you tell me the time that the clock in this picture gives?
2:31
